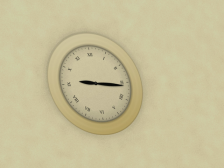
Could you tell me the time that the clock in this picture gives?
9:16
